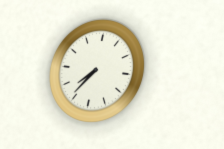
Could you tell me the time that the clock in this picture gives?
7:36
